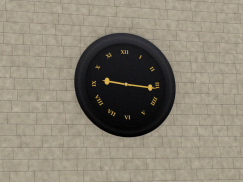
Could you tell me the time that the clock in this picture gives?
9:16
